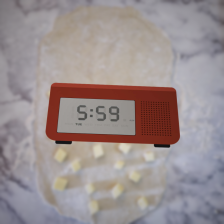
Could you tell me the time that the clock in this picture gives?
5:59
